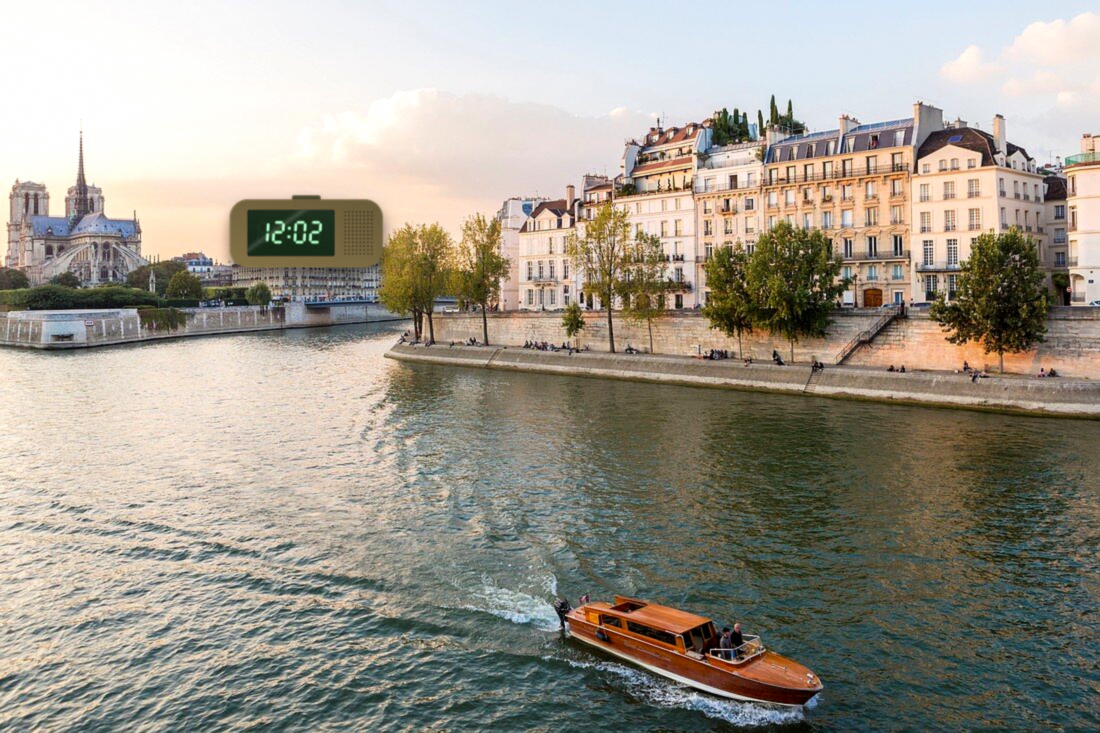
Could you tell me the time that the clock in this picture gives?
12:02
